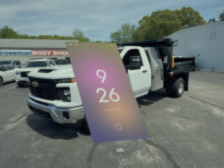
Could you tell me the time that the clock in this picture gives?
9:26
